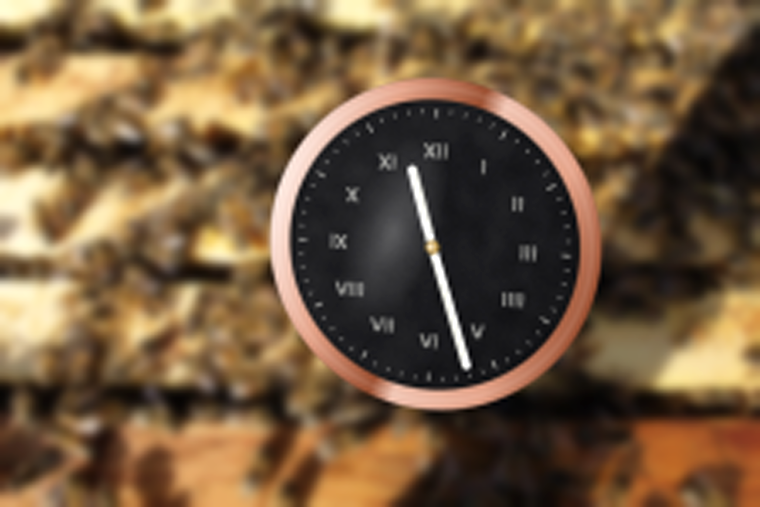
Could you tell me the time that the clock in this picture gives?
11:27
